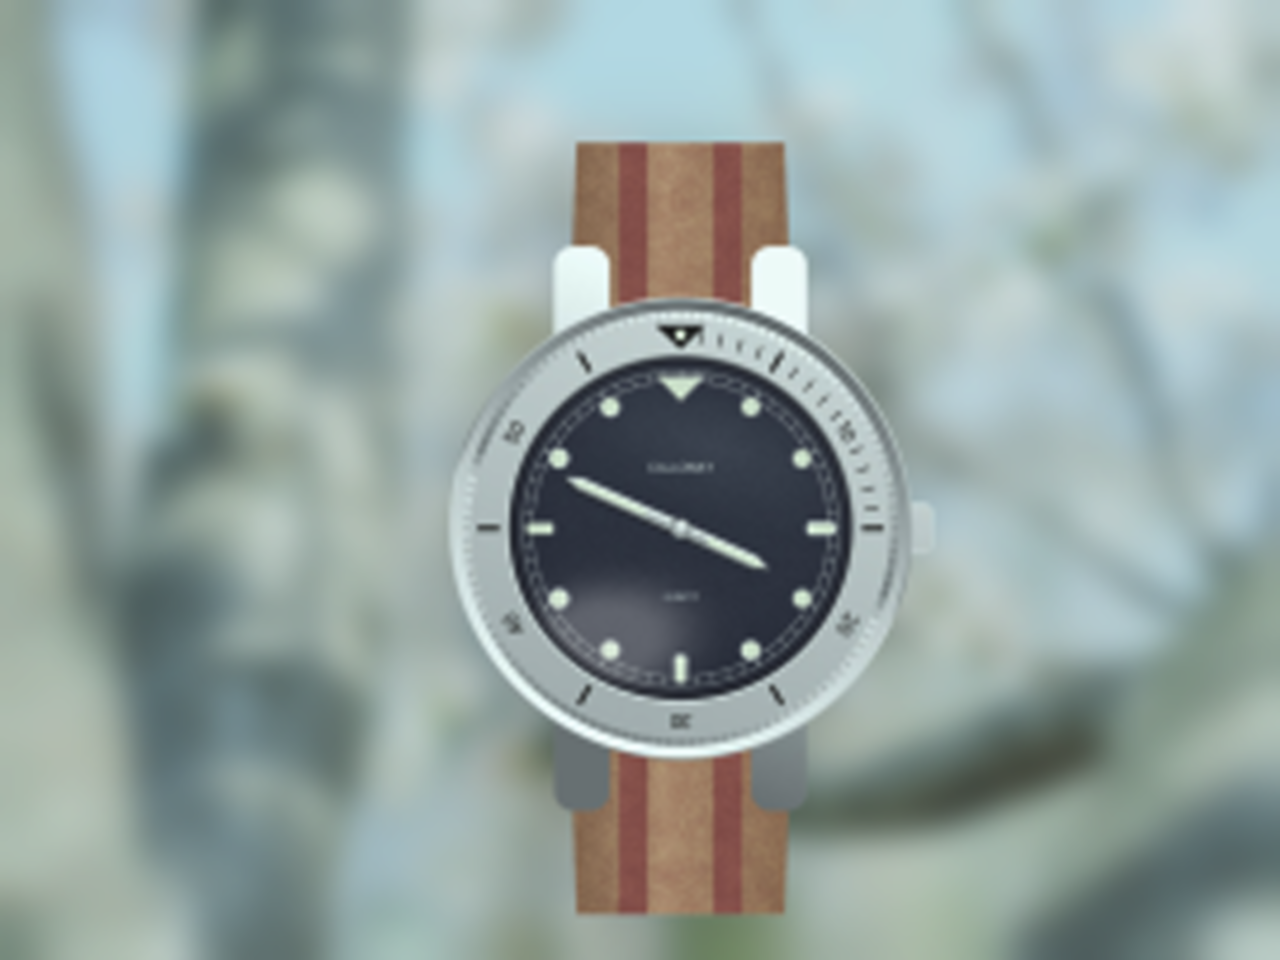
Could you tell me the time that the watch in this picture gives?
3:49
